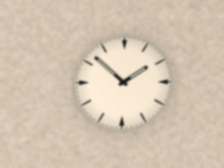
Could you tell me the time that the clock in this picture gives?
1:52
